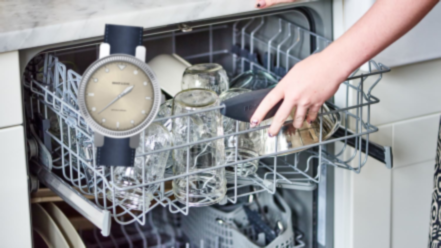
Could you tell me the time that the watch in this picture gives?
1:38
